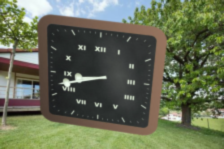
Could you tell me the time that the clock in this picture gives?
8:42
